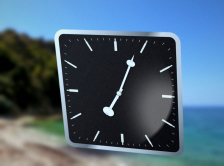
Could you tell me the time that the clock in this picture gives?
7:04
